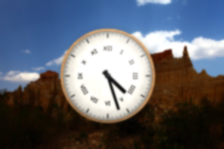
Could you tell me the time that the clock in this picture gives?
4:27
